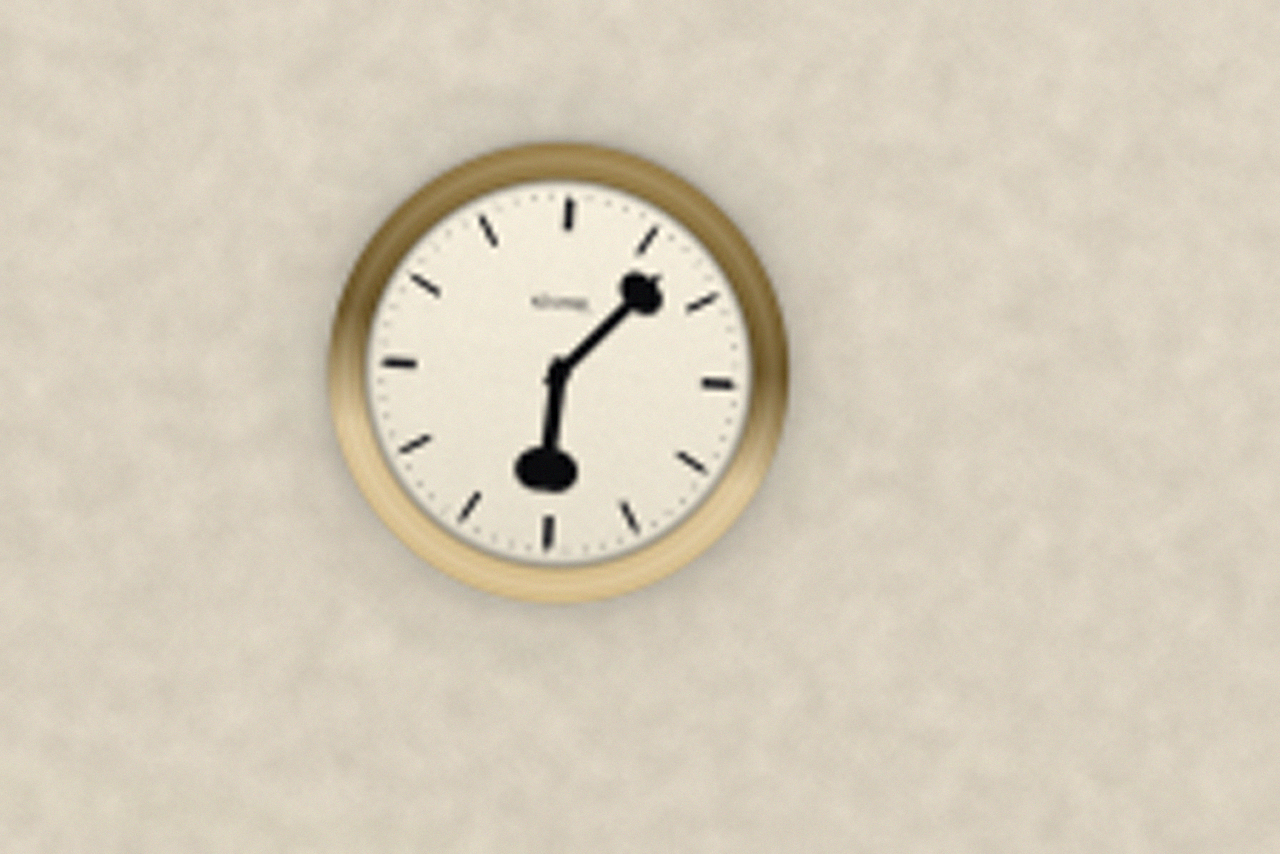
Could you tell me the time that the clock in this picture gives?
6:07
